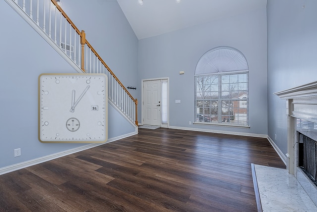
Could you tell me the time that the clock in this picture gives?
12:06
